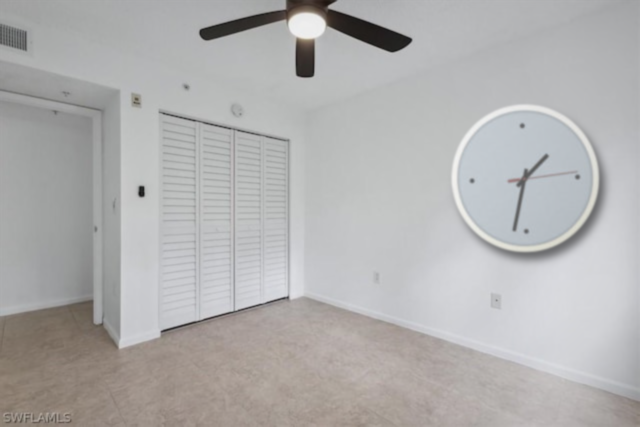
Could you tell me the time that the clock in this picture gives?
1:32:14
